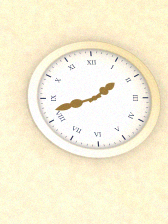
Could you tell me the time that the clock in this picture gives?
1:42
